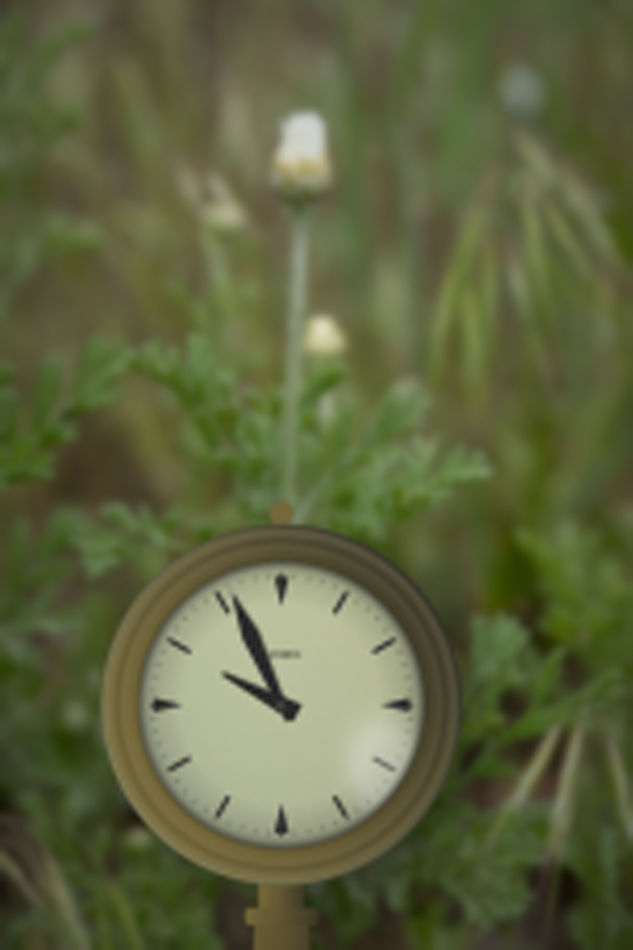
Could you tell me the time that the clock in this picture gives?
9:56
